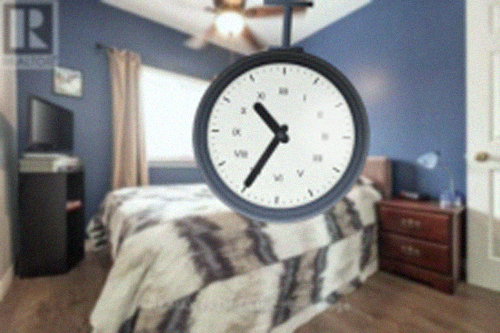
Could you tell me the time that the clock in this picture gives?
10:35
